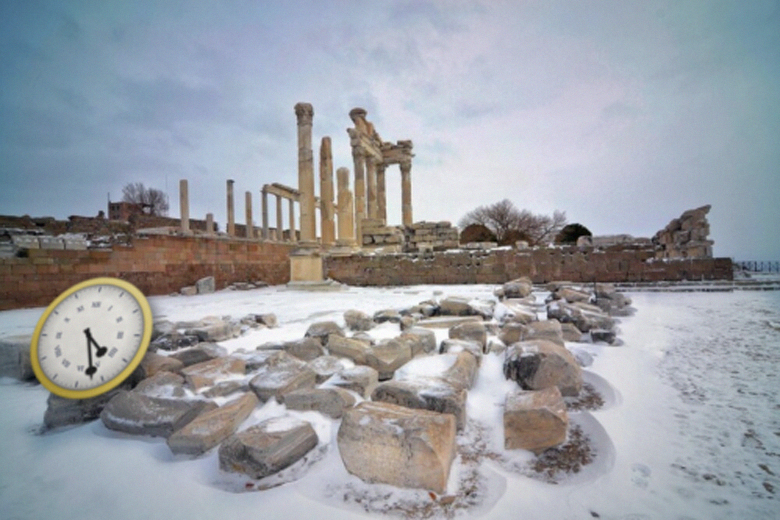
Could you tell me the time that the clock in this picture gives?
4:27
